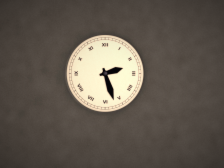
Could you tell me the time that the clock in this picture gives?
2:27
